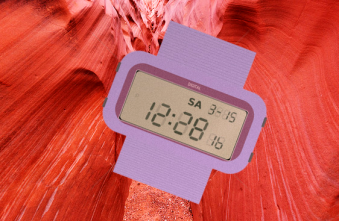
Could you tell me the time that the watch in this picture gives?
12:28:16
